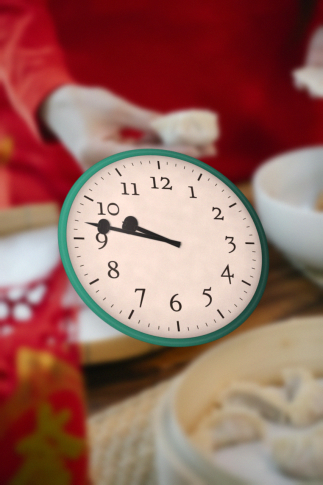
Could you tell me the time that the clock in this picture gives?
9:47
